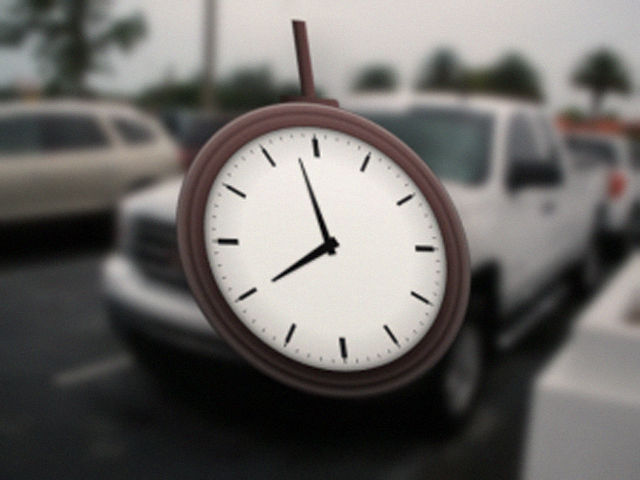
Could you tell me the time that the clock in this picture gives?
7:58
